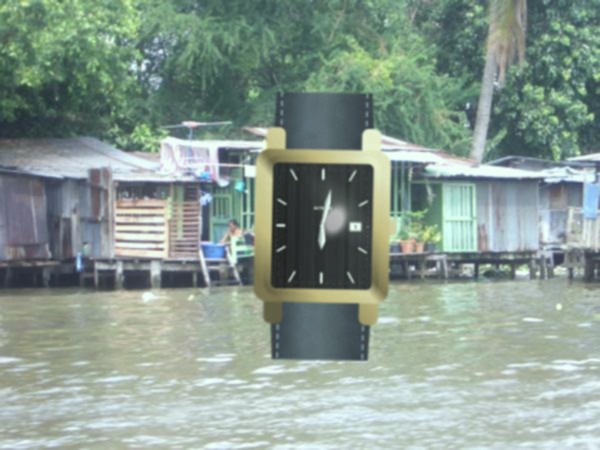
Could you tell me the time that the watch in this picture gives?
6:02
